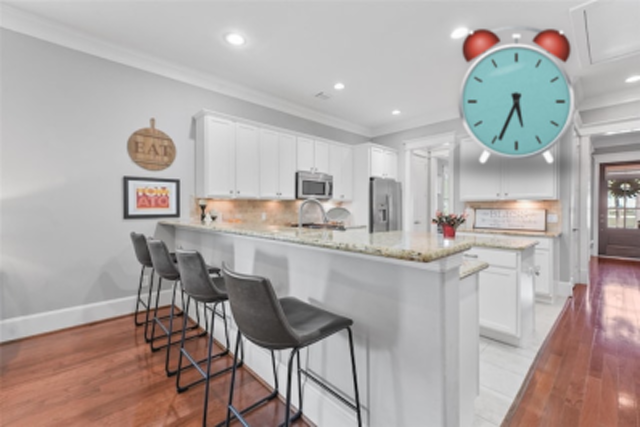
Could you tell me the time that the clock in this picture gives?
5:34
